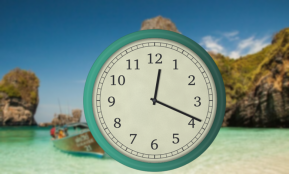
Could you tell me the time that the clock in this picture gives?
12:19
